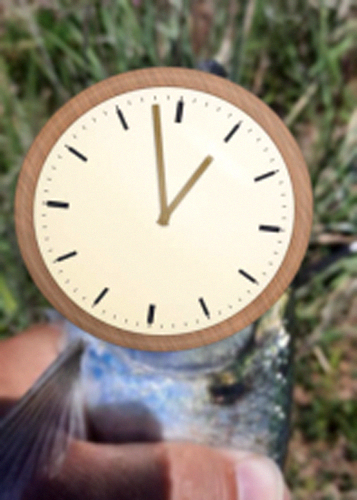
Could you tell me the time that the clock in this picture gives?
12:58
